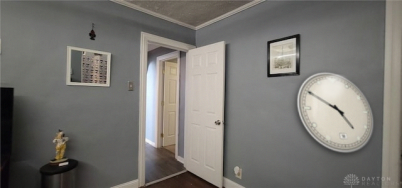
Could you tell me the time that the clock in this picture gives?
4:50
